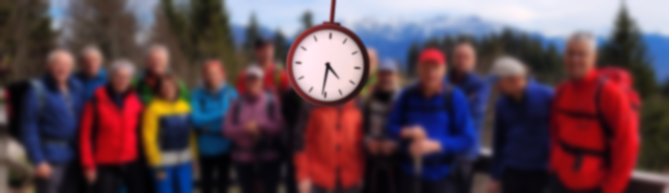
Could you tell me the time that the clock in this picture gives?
4:31
